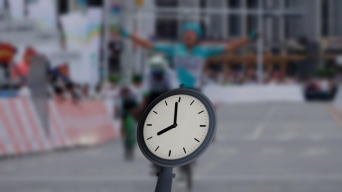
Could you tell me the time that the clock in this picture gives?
7:59
